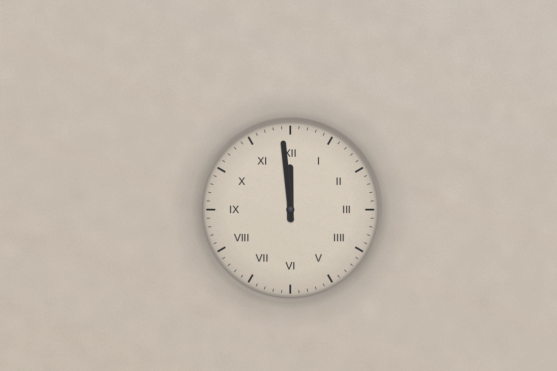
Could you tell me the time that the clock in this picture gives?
11:59
